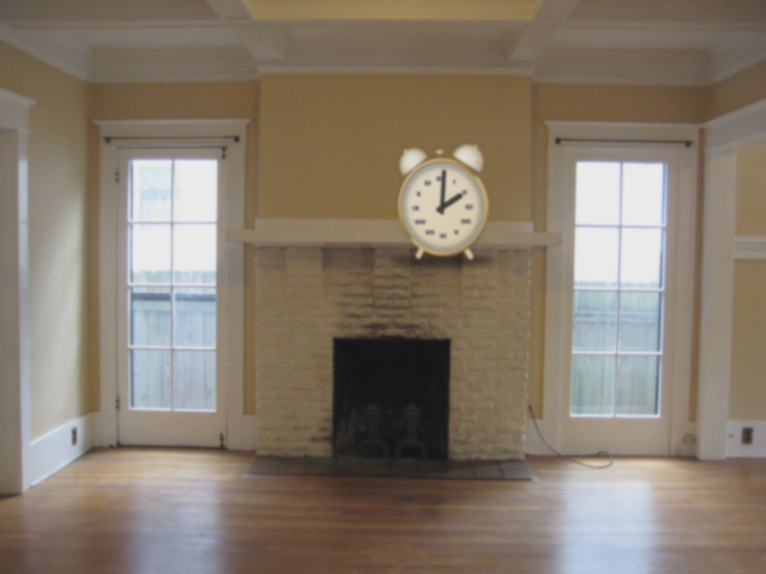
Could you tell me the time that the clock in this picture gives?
2:01
